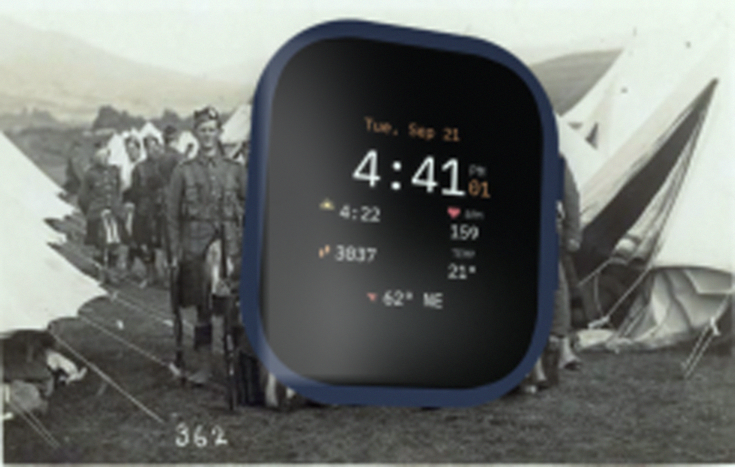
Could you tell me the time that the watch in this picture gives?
4:41
